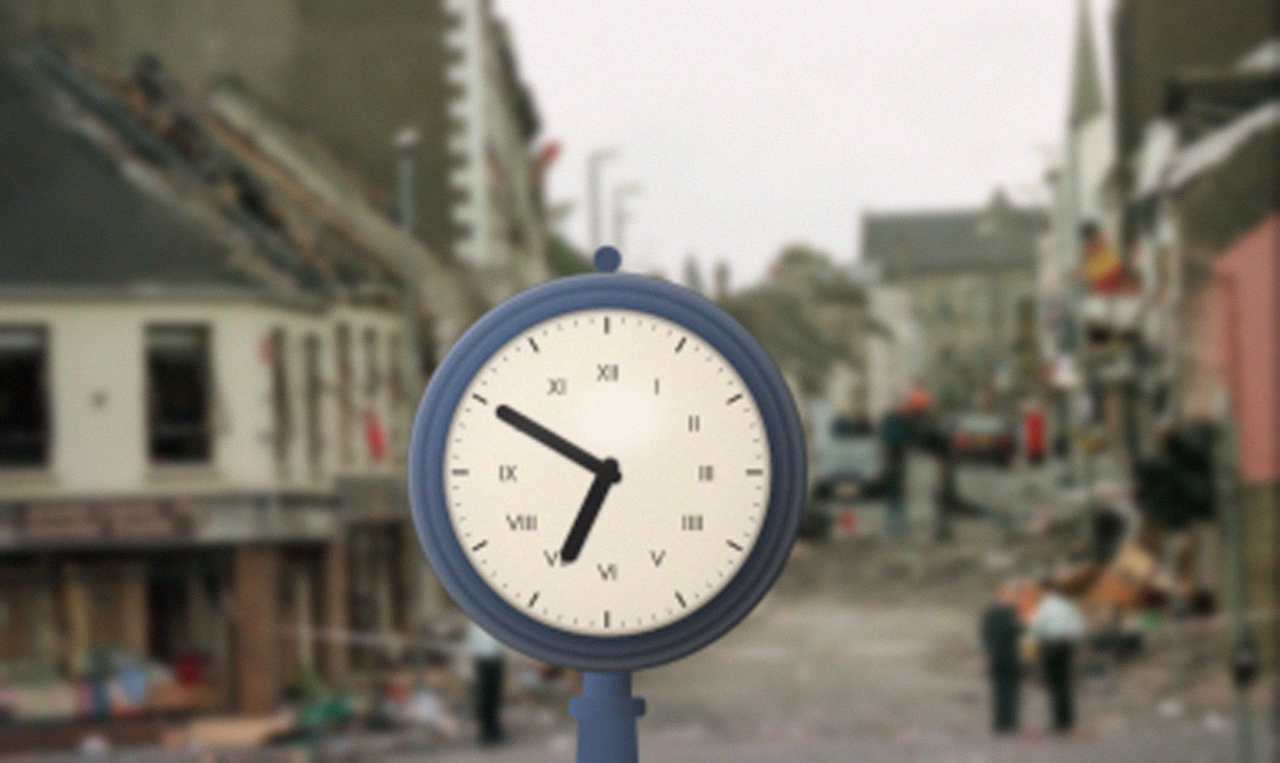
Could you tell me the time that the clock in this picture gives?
6:50
